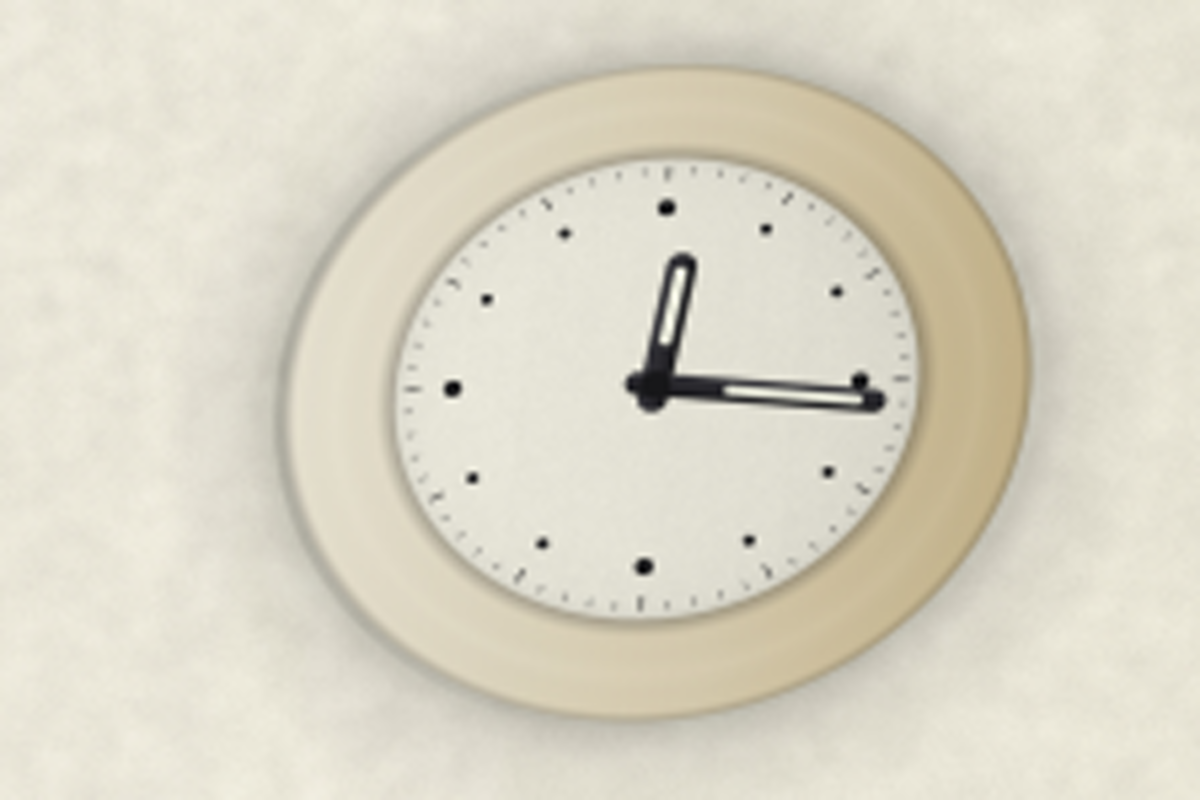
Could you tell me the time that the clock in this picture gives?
12:16
